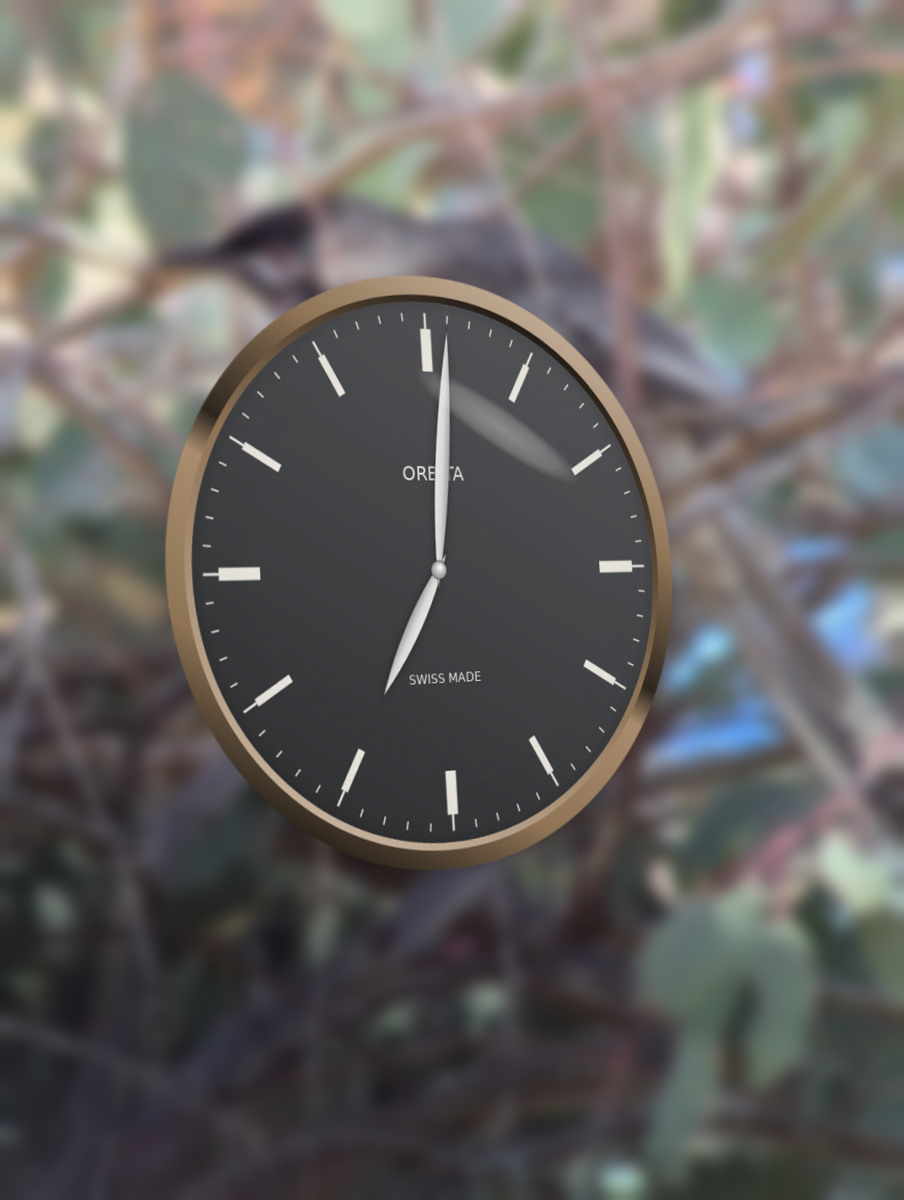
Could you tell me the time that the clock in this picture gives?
7:01
